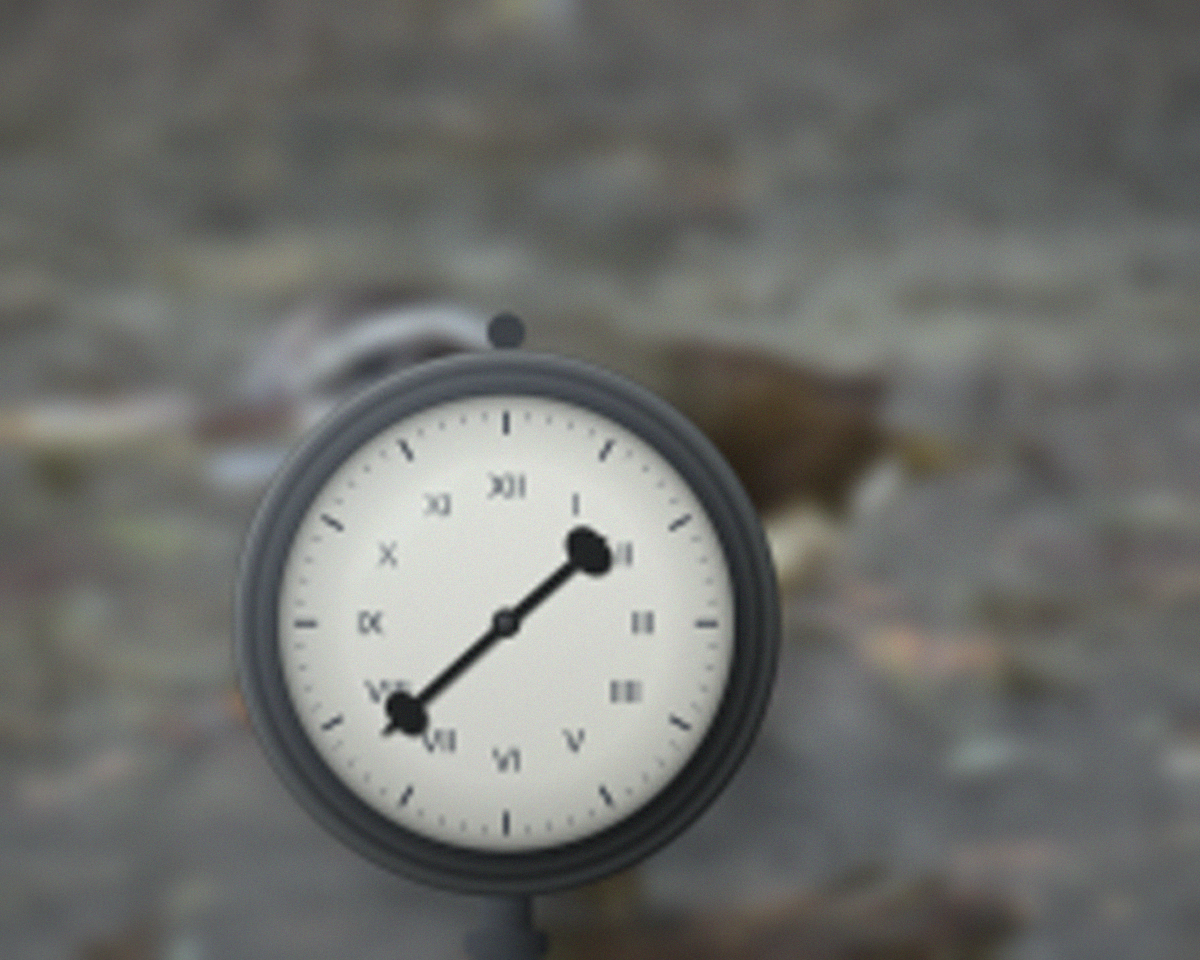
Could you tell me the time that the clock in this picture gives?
1:38
